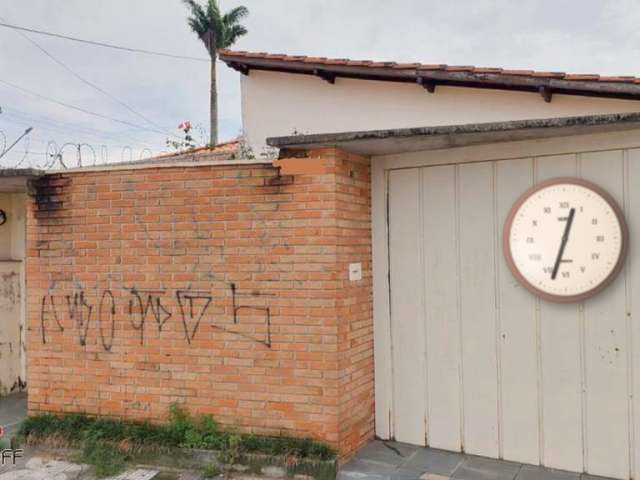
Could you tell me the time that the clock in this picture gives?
12:33
